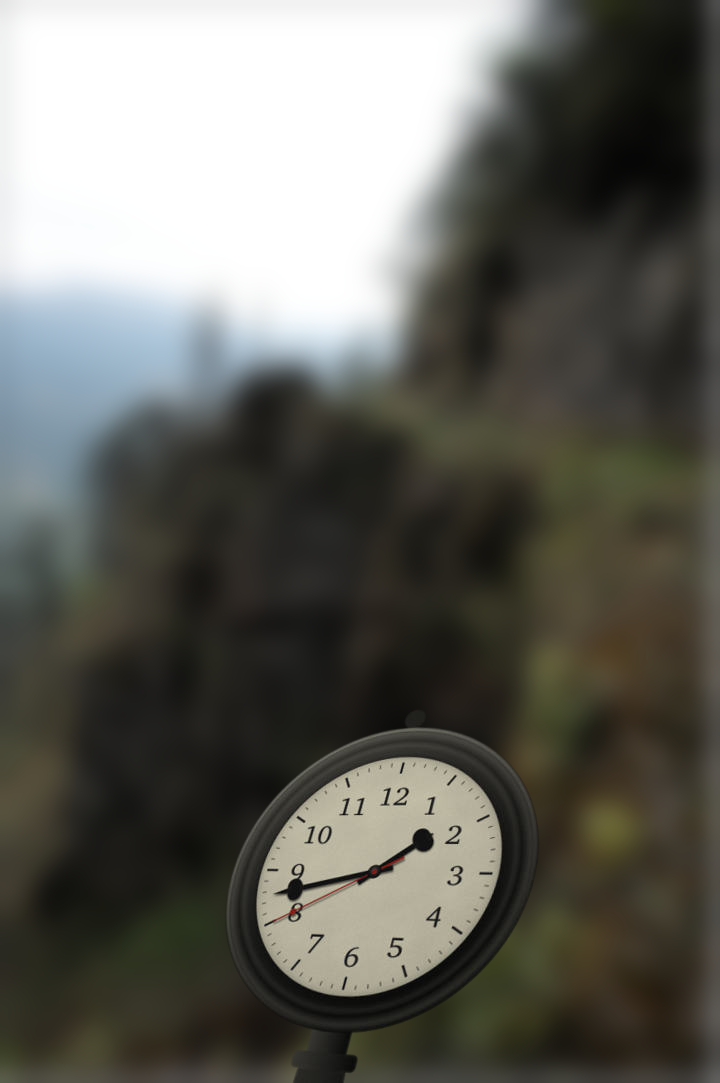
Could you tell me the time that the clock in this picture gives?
1:42:40
